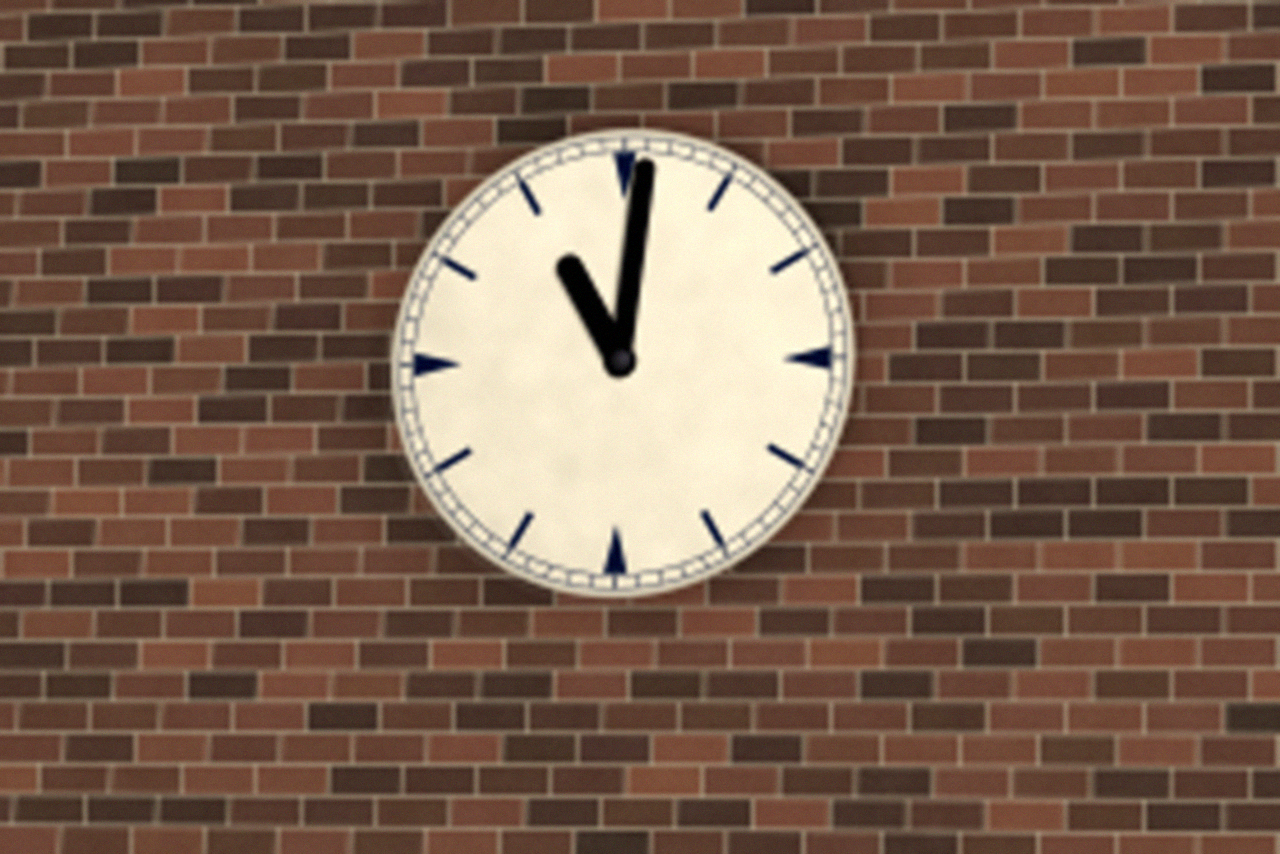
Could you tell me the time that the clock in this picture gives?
11:01
